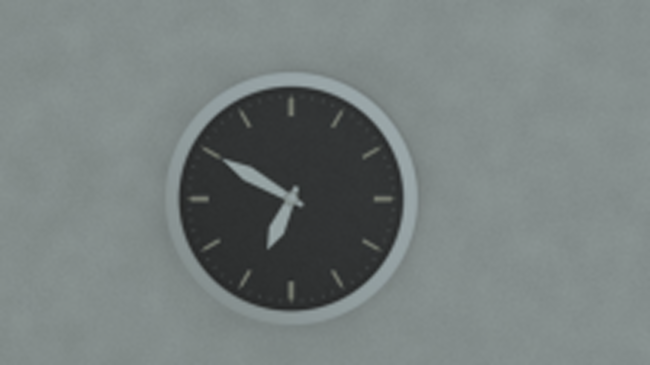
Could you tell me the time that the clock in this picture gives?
6:50
